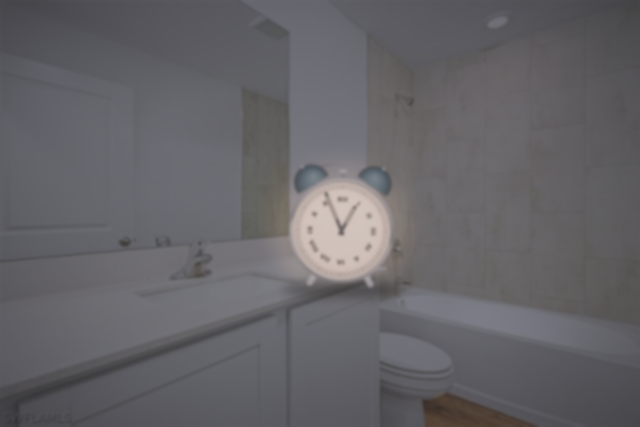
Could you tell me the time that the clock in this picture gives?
12:56
